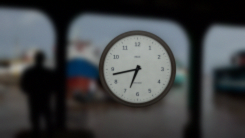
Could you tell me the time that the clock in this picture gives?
6:43
